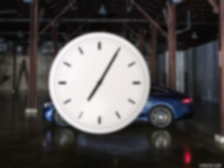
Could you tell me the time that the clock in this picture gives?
7:05
